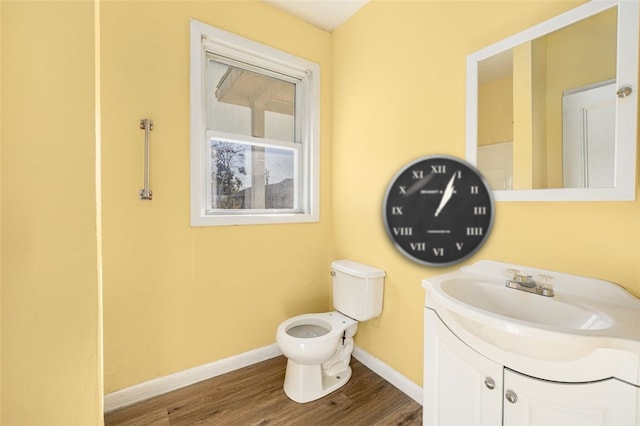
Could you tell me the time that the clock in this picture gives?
1:04
